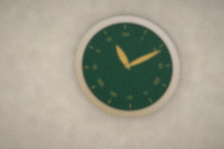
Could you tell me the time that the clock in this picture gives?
11:11
